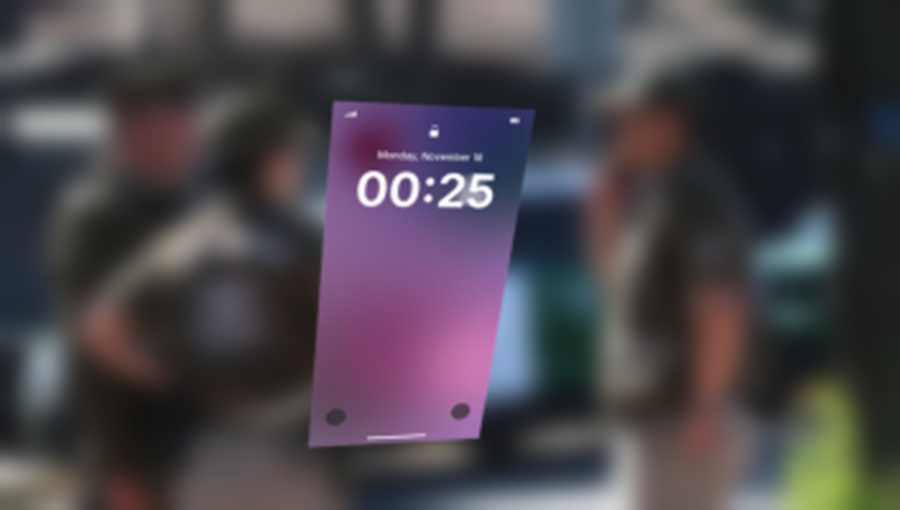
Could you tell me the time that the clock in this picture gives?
0:25
